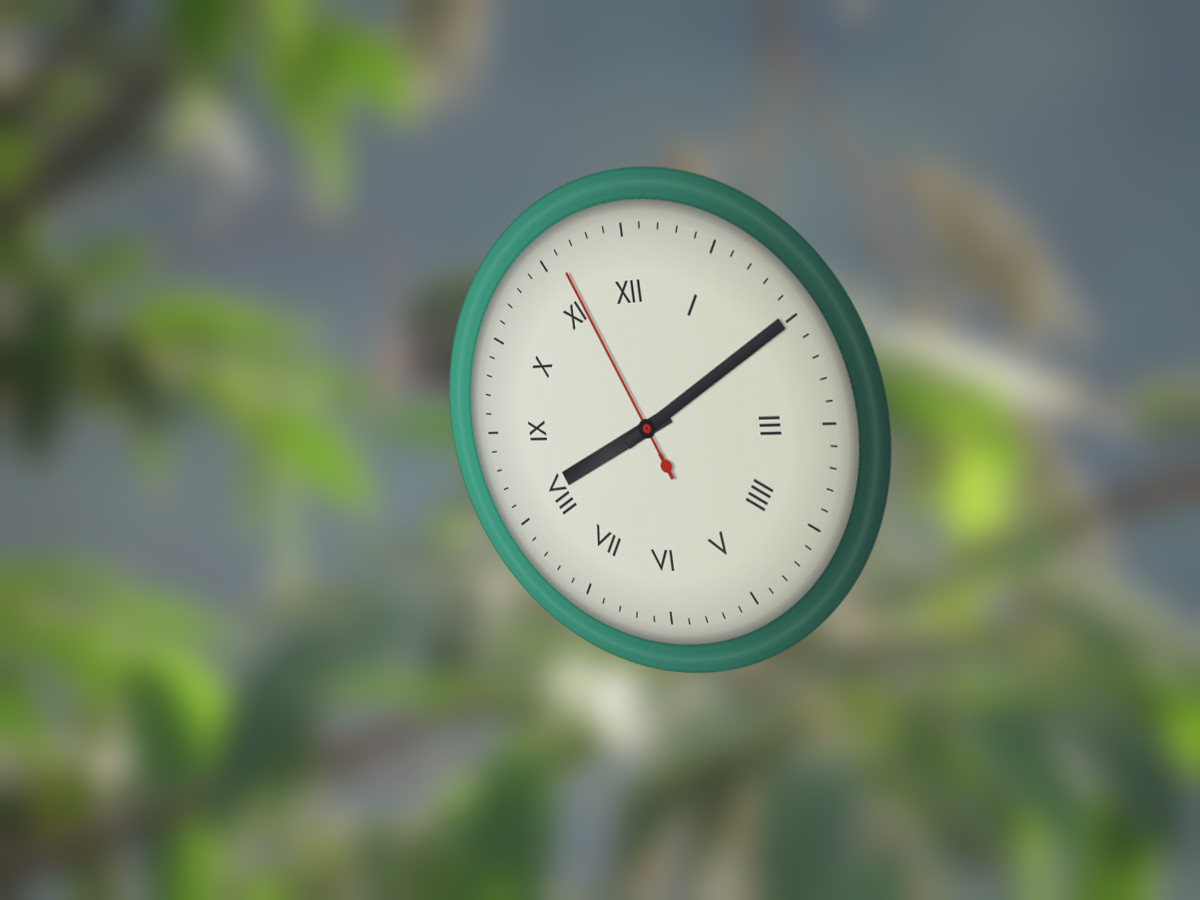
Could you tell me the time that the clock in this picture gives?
8:09:56
